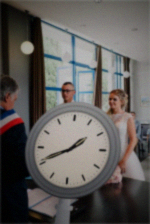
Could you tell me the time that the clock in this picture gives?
1:41
